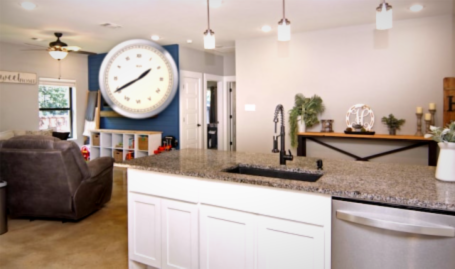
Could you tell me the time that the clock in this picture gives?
1:40
